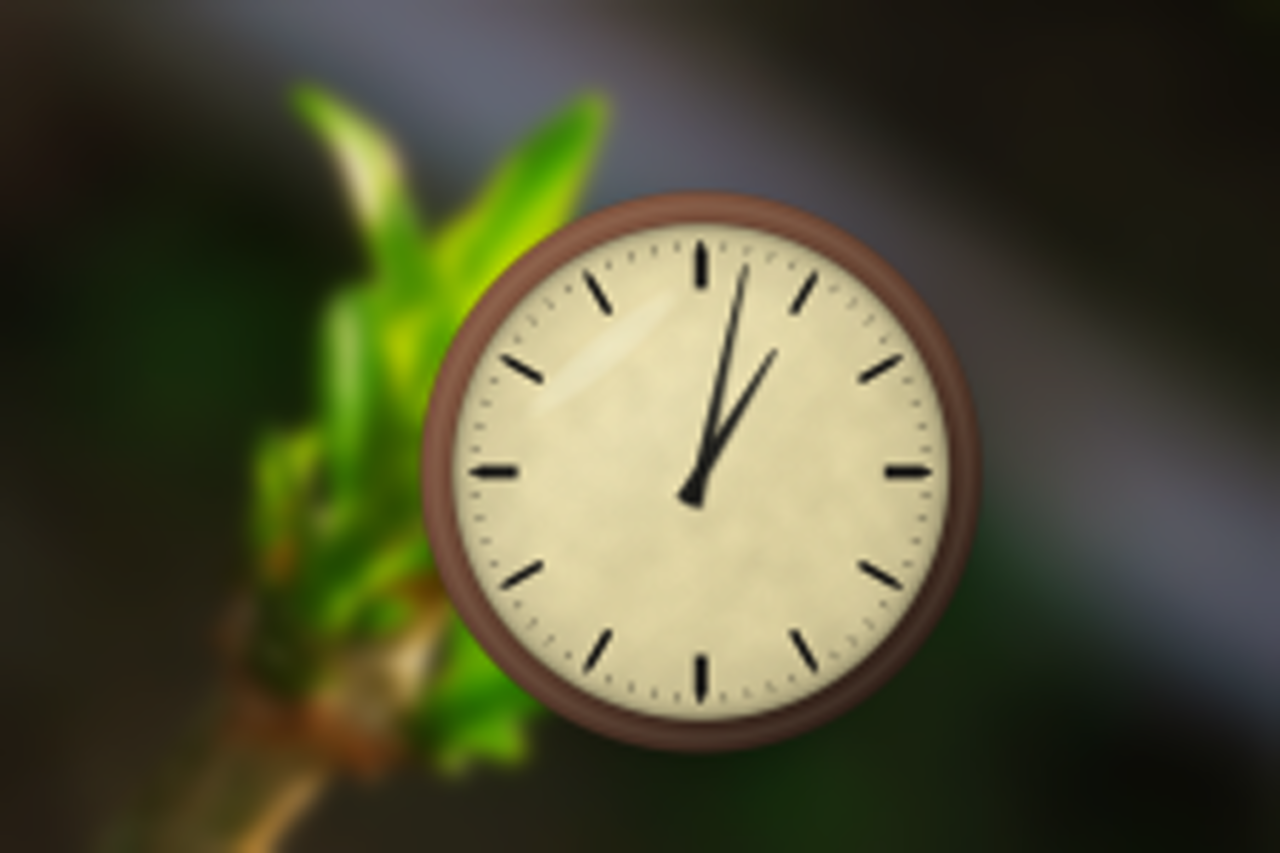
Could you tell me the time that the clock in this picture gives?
1:02
